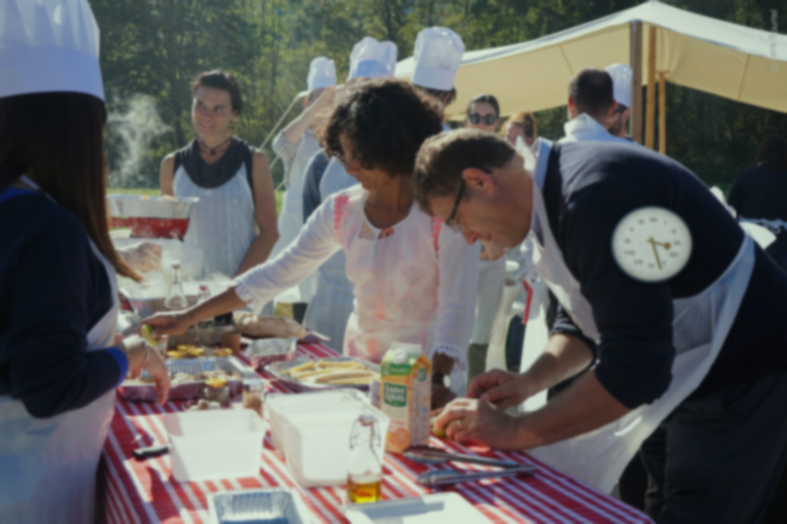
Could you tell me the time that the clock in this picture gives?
3:27
